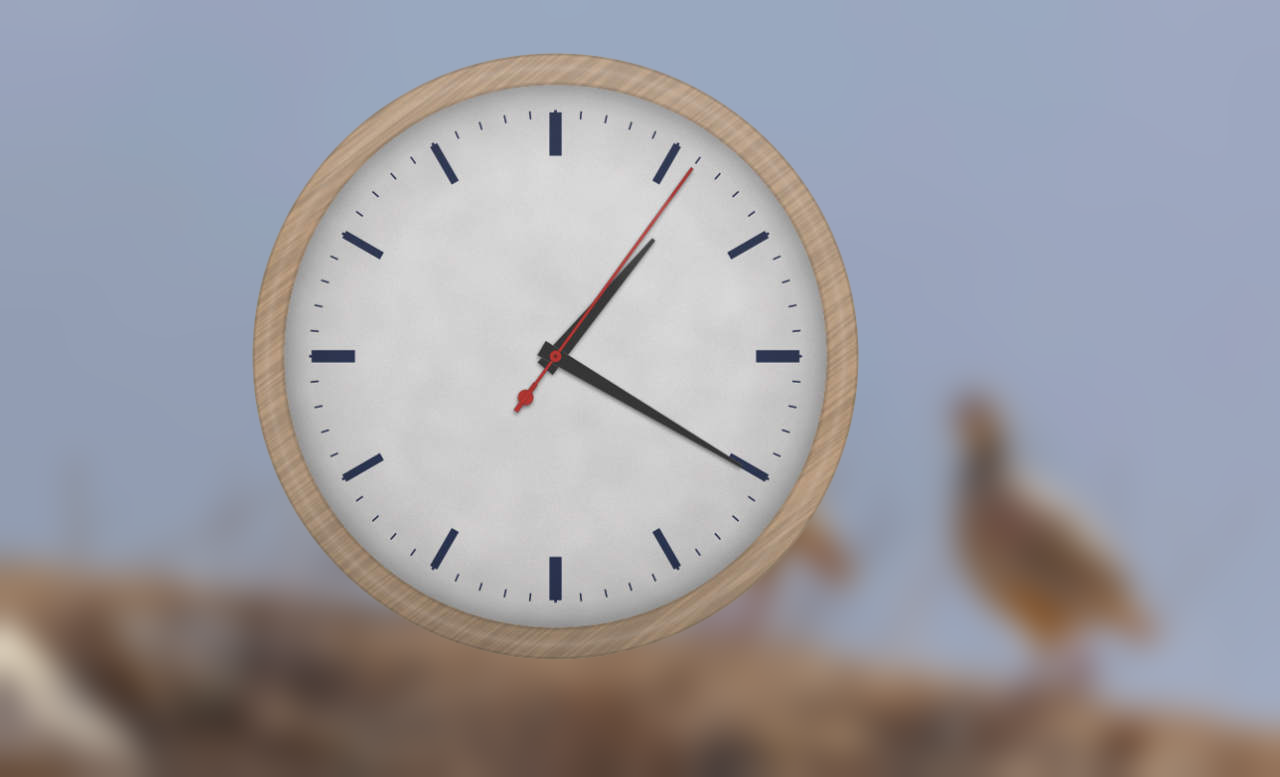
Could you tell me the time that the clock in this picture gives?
1:20:06
